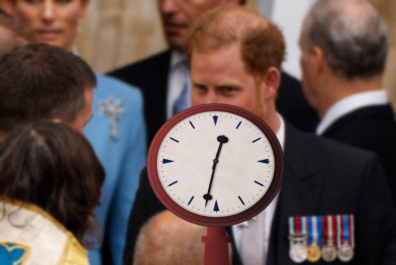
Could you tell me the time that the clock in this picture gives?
12:32
